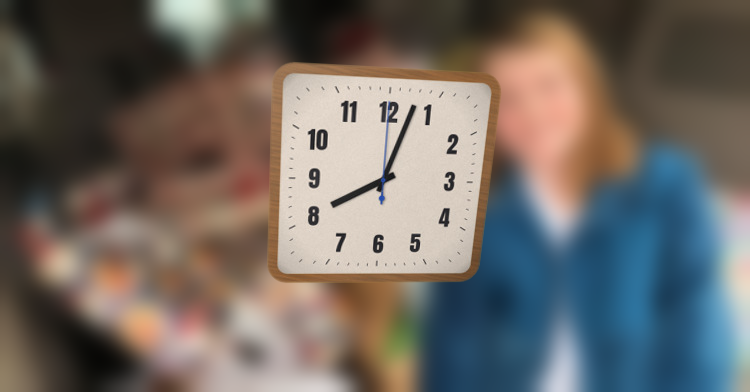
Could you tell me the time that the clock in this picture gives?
8:03:00
